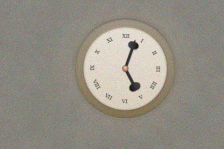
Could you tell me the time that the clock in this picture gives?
5:03
